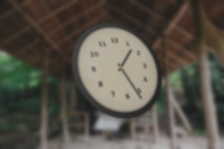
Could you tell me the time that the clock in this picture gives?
1:26
